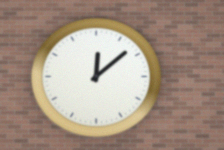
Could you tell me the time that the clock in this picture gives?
12:08
